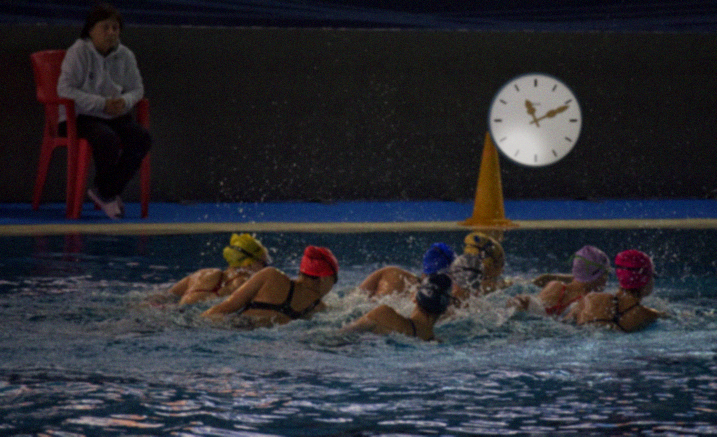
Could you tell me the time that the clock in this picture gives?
11:11
